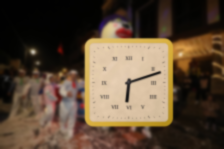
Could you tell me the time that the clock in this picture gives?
6:12
